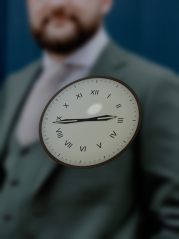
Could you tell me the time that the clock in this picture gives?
2:44
